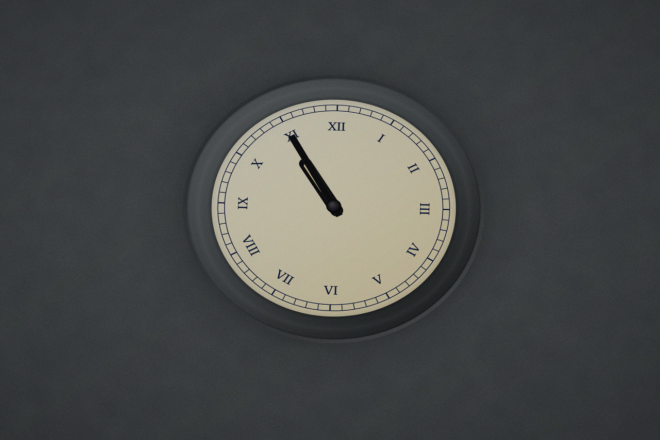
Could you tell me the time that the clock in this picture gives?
10:55
